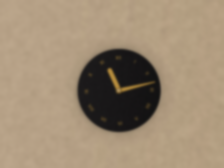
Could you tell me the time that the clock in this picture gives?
11:13
